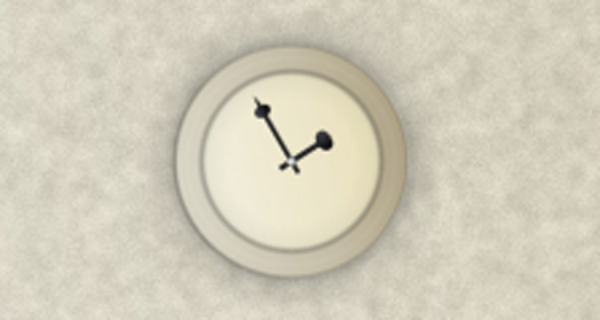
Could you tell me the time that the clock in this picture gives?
1:55
